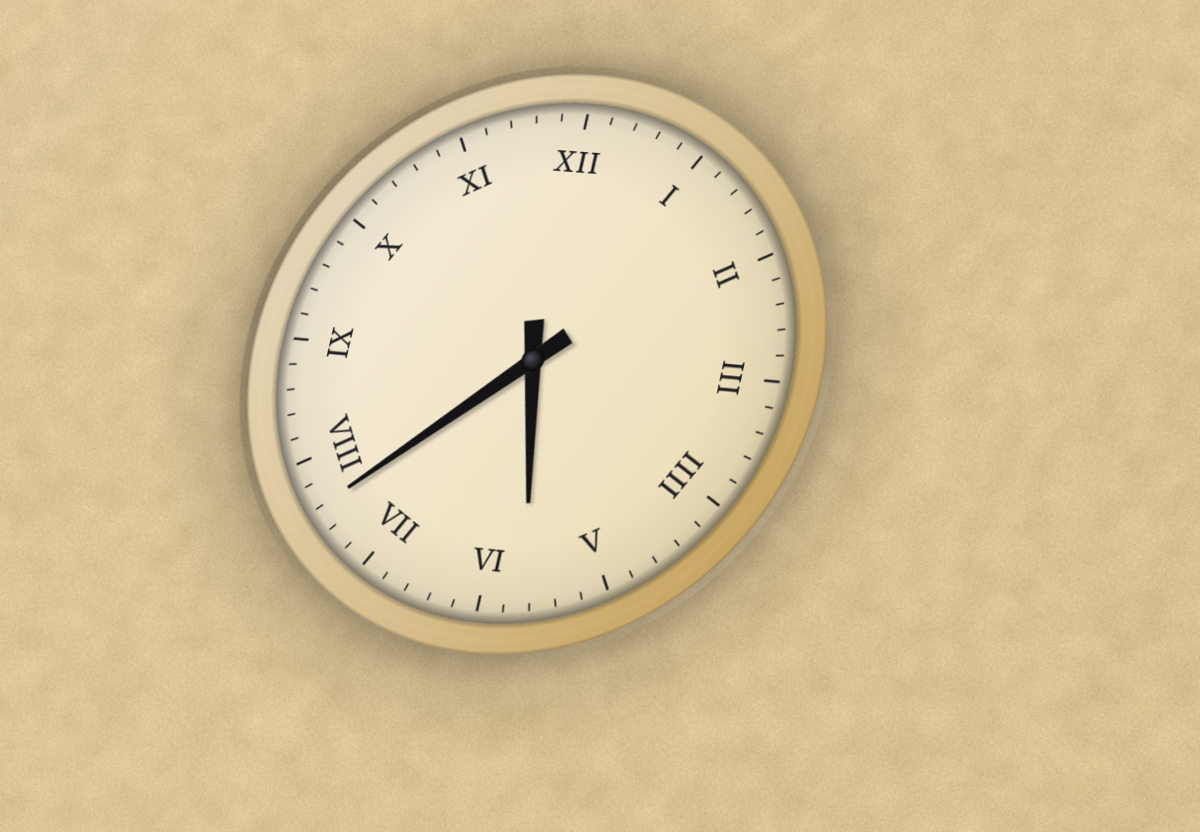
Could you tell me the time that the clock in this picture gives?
5:38
